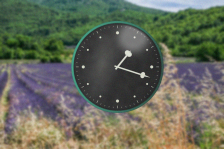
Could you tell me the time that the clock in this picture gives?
1:18
